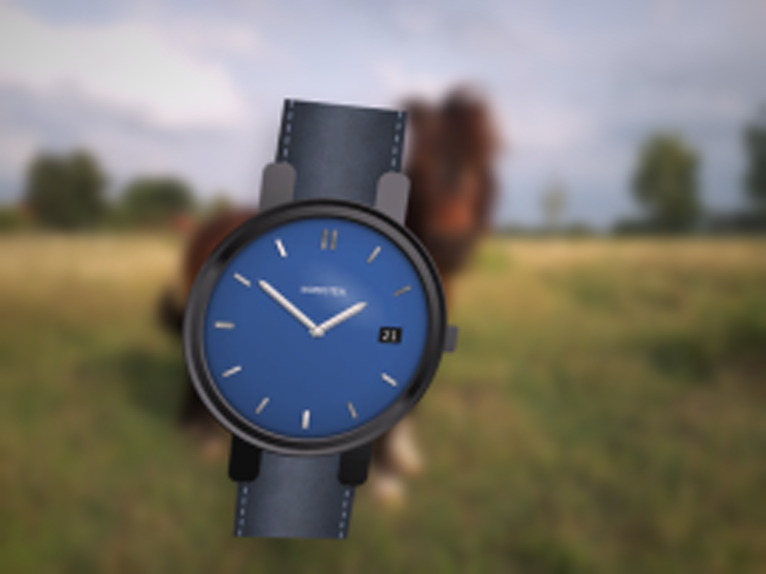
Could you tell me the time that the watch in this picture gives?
1:51
